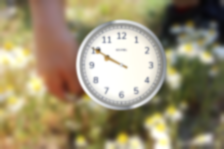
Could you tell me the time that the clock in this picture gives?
9:50
